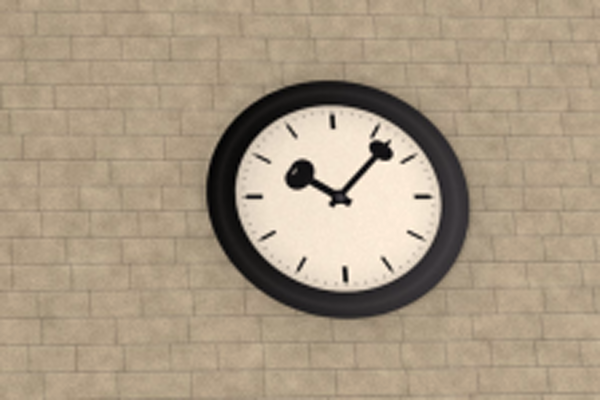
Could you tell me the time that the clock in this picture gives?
10:07
